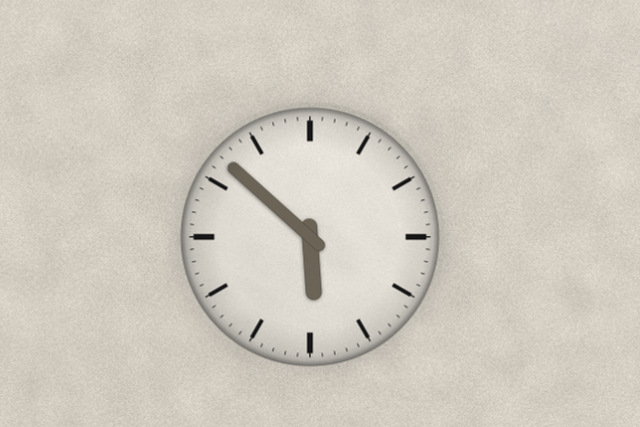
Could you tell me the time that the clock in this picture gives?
5:52
